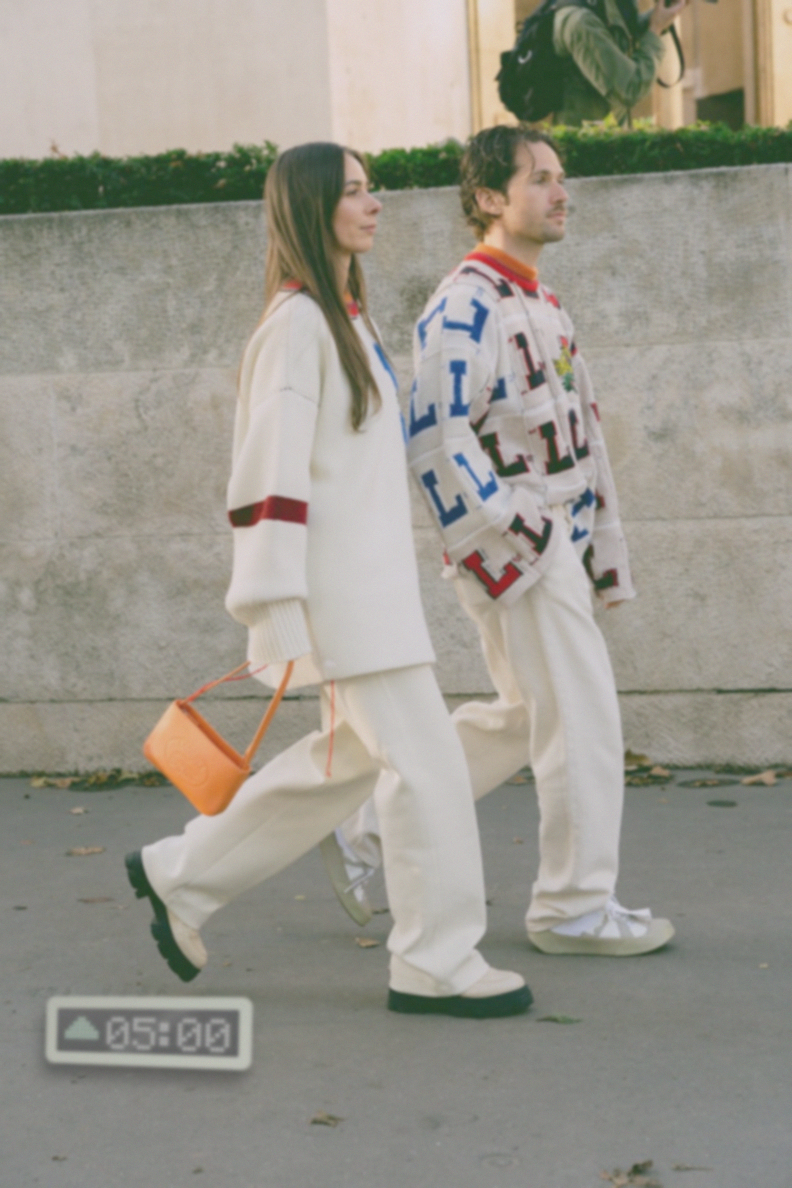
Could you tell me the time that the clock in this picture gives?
5:00
